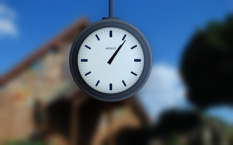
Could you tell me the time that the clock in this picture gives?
1:06
